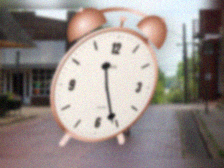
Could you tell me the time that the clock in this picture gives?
11:26
